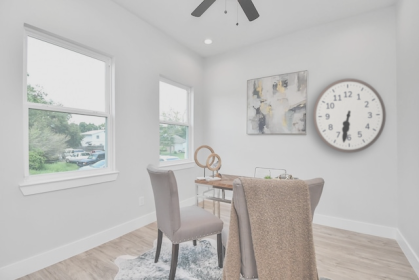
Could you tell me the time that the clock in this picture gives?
6:32
